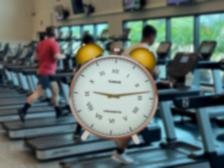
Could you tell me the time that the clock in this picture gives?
9:13
